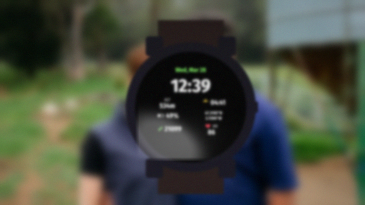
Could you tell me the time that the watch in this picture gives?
12:39
